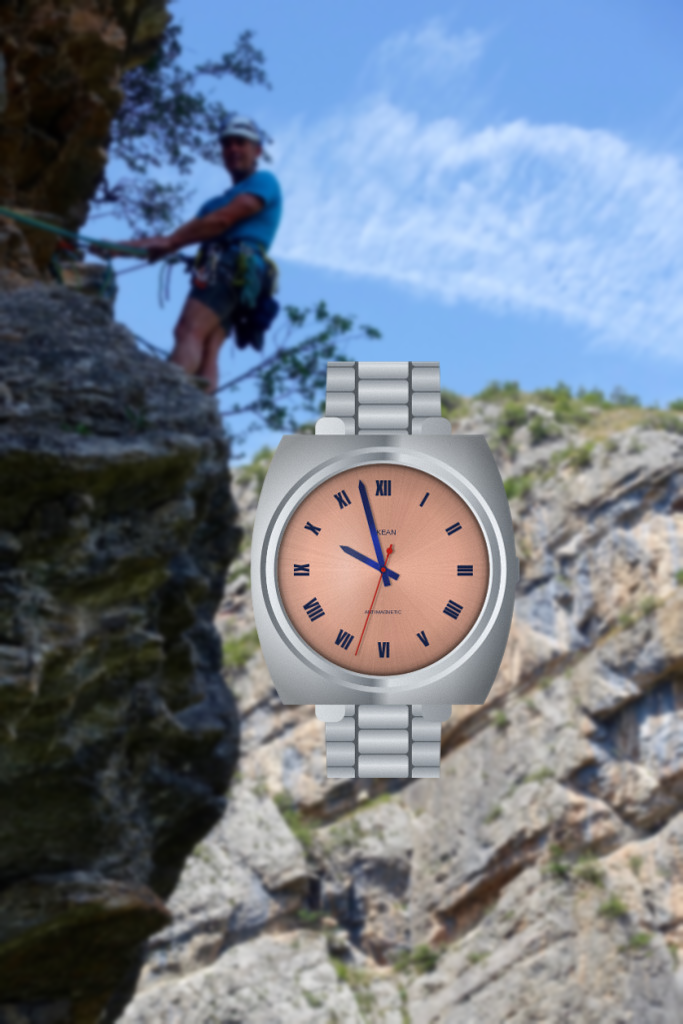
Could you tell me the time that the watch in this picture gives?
9:57:33
